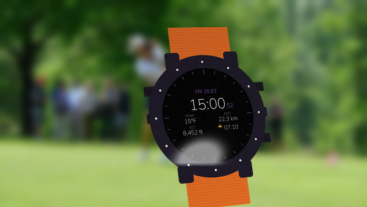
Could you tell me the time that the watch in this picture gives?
15:00
